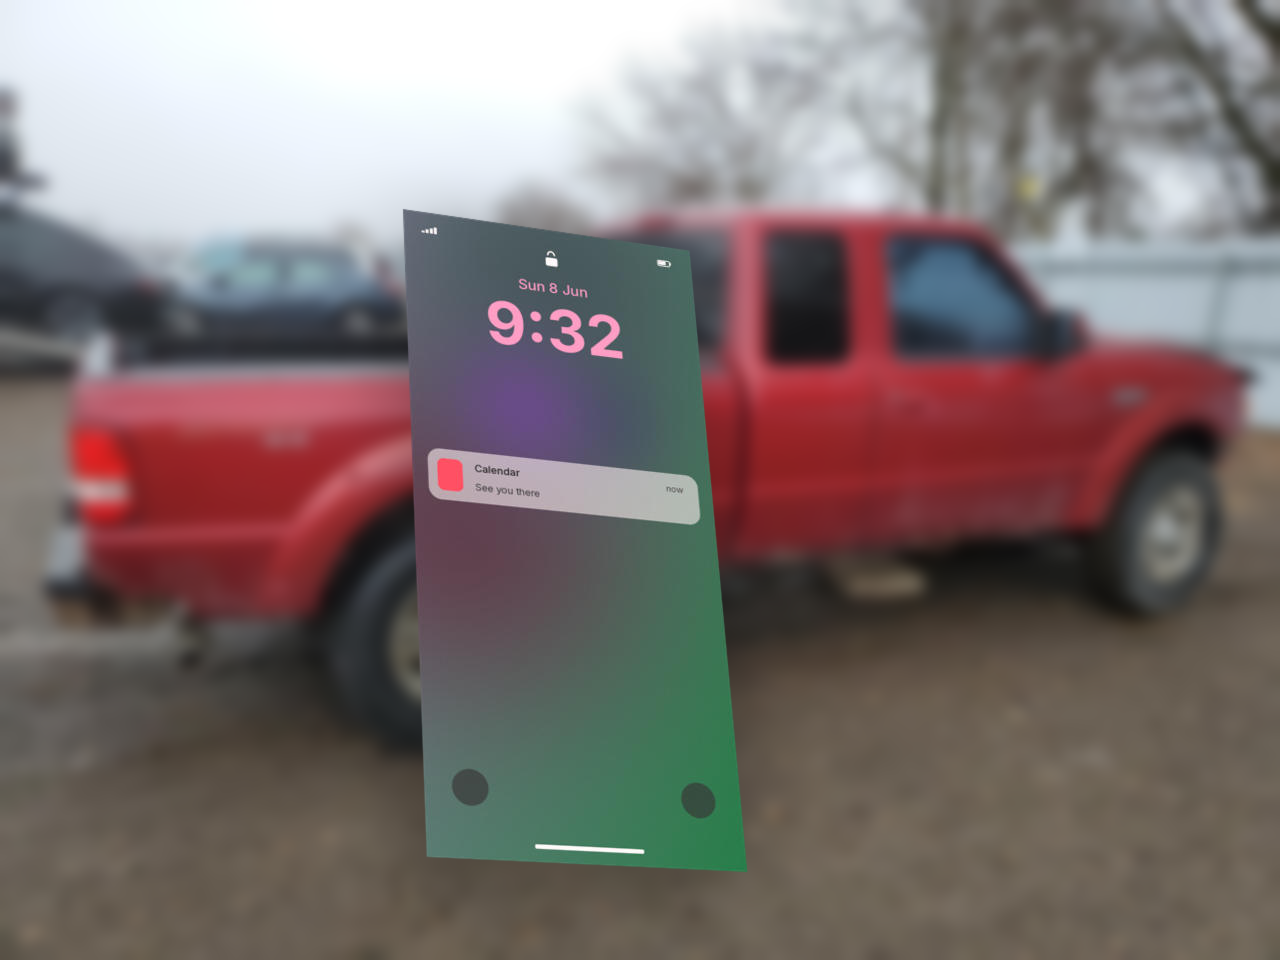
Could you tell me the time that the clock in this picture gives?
9:32
